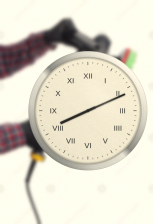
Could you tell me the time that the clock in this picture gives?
8:11
